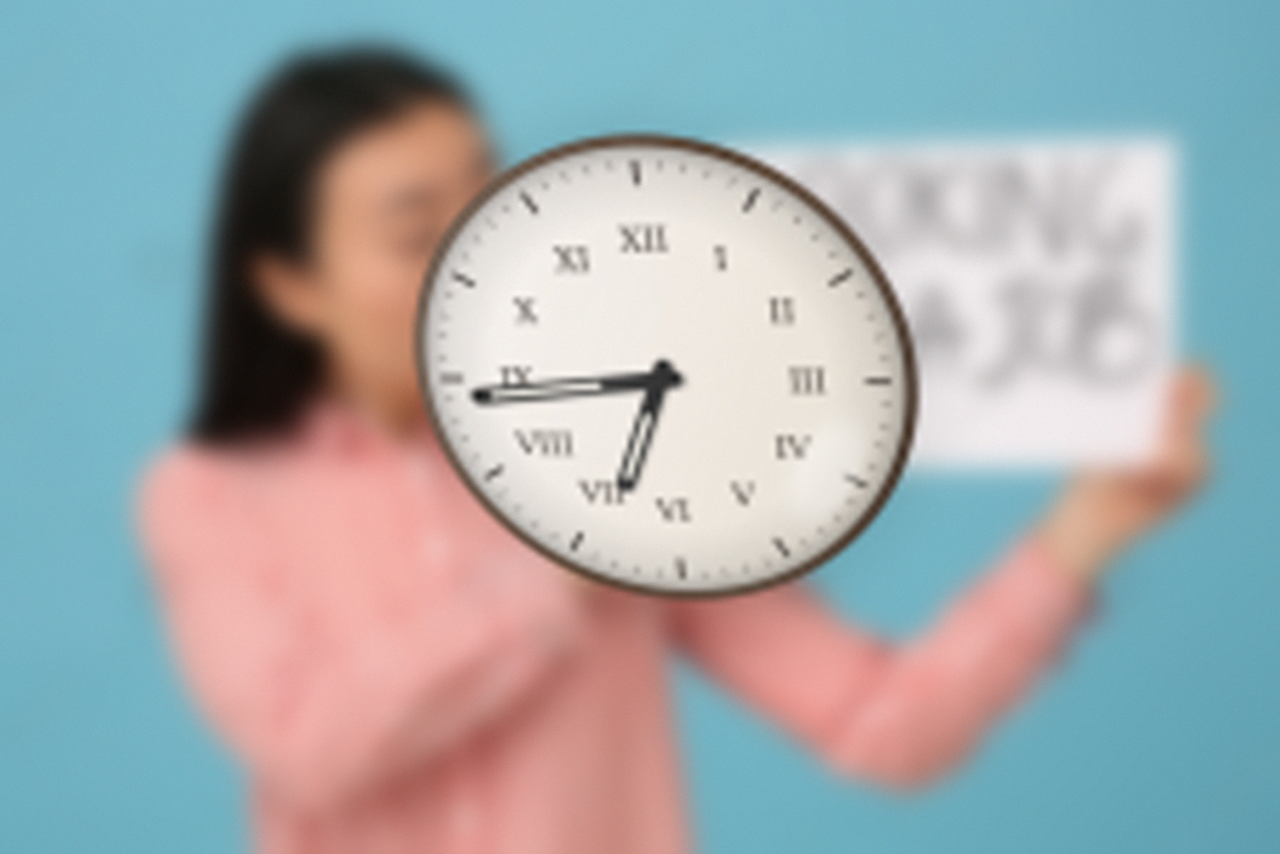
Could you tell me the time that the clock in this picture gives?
6:44
